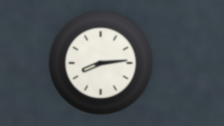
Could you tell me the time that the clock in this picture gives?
8:14
